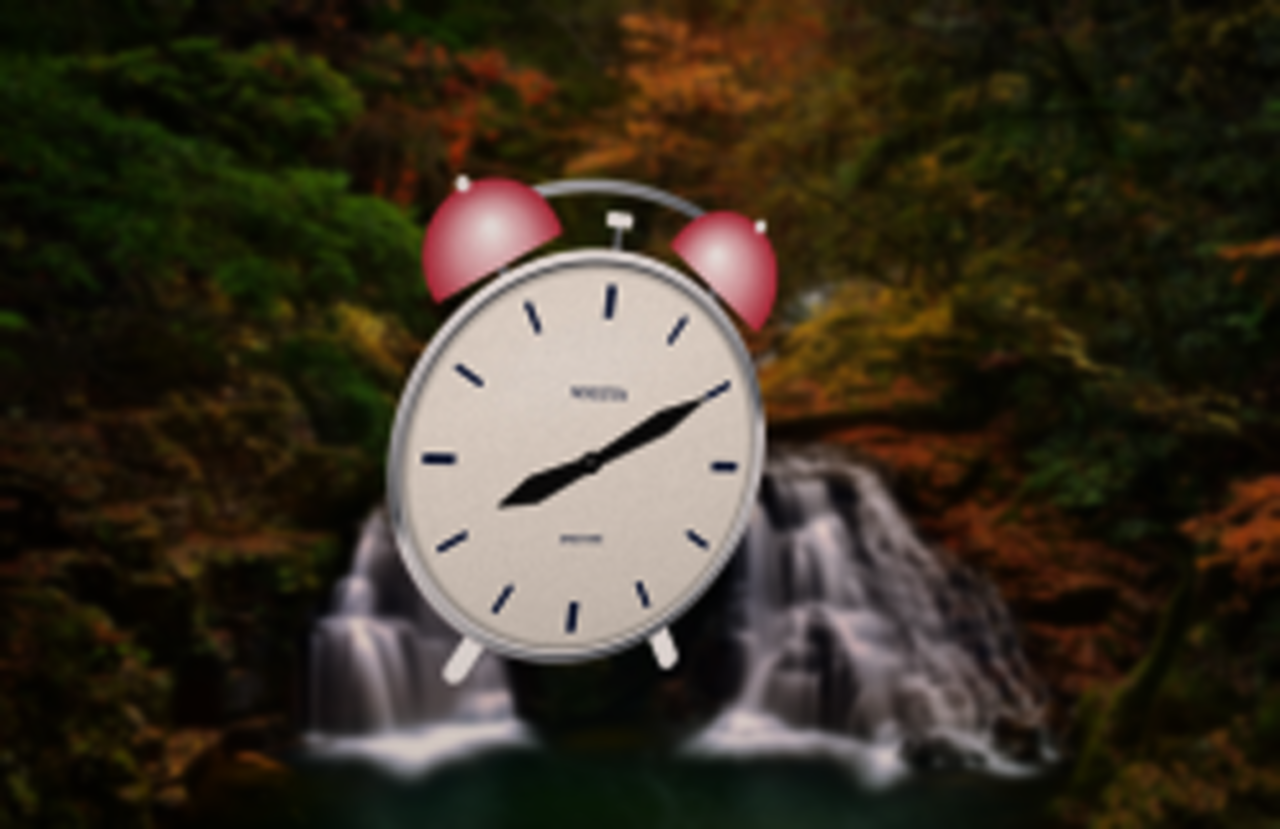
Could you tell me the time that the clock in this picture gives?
8:10
